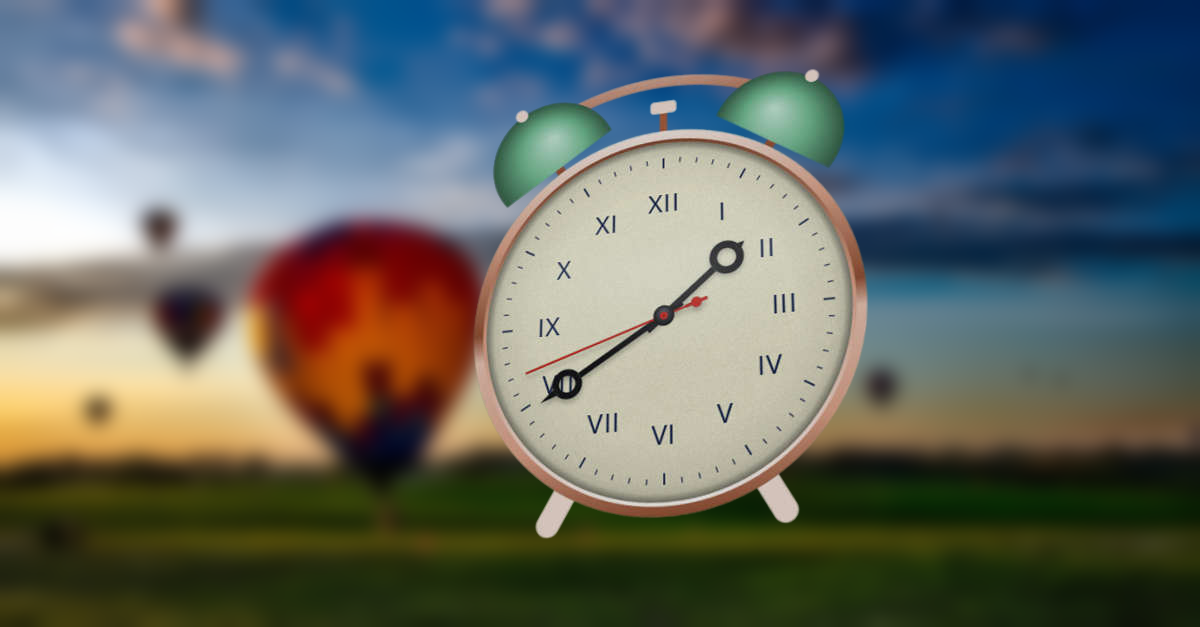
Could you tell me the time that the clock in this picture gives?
1:39:42
